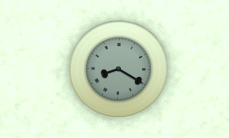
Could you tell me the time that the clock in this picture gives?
8:20
